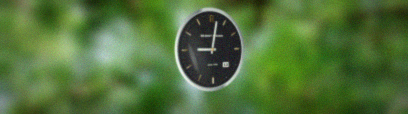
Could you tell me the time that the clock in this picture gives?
9:02
